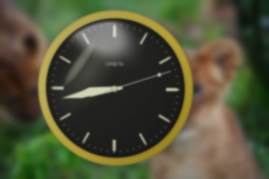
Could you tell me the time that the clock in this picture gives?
8:43:12
